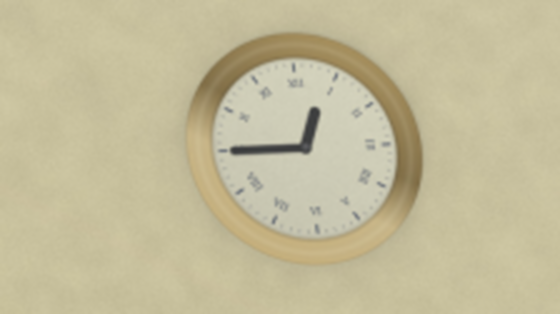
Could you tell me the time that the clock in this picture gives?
12:45
